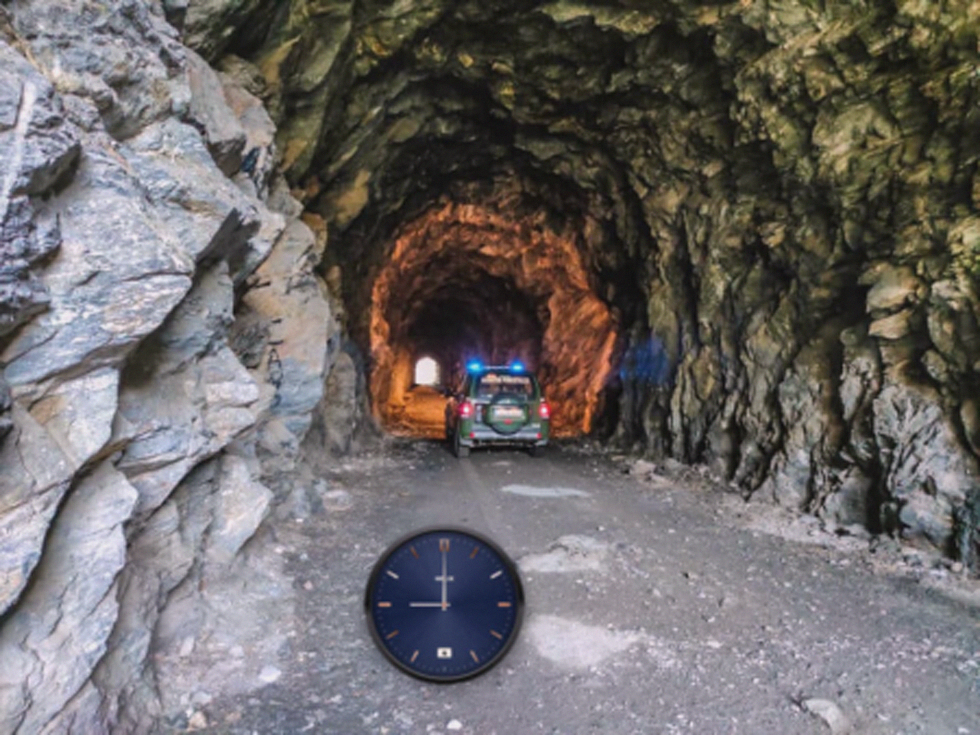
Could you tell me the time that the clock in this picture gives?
9:00
